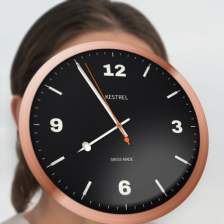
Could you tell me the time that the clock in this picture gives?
7:54:56
